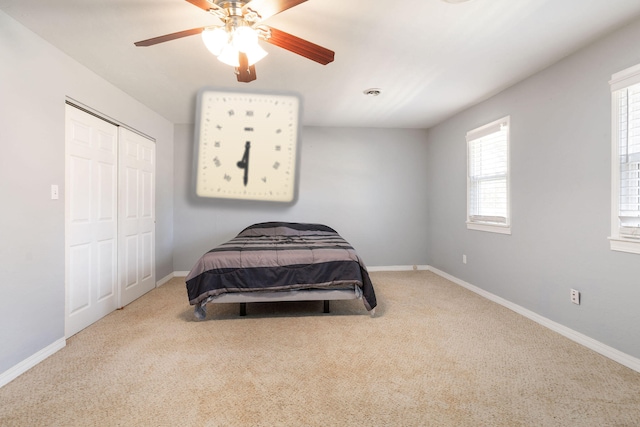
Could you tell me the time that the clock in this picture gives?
6:30
